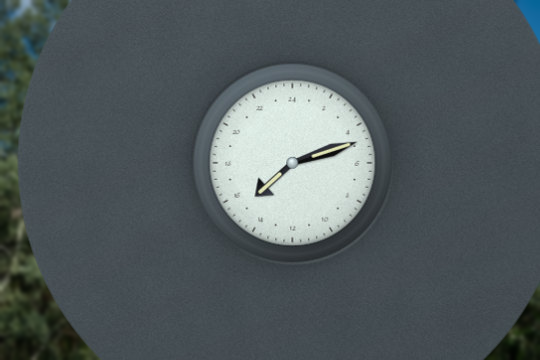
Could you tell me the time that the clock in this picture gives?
15:12
